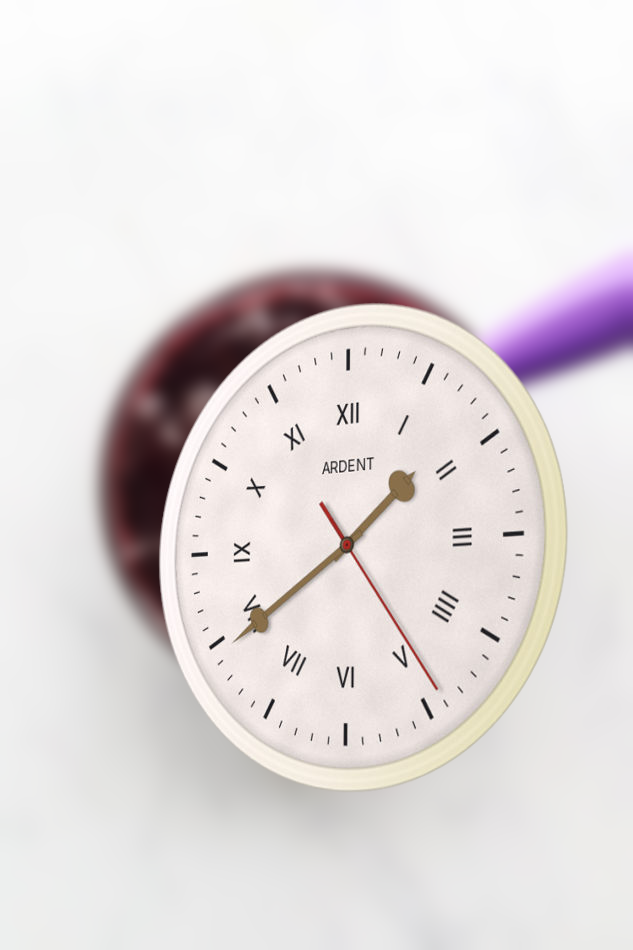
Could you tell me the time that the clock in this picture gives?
1:39:24
